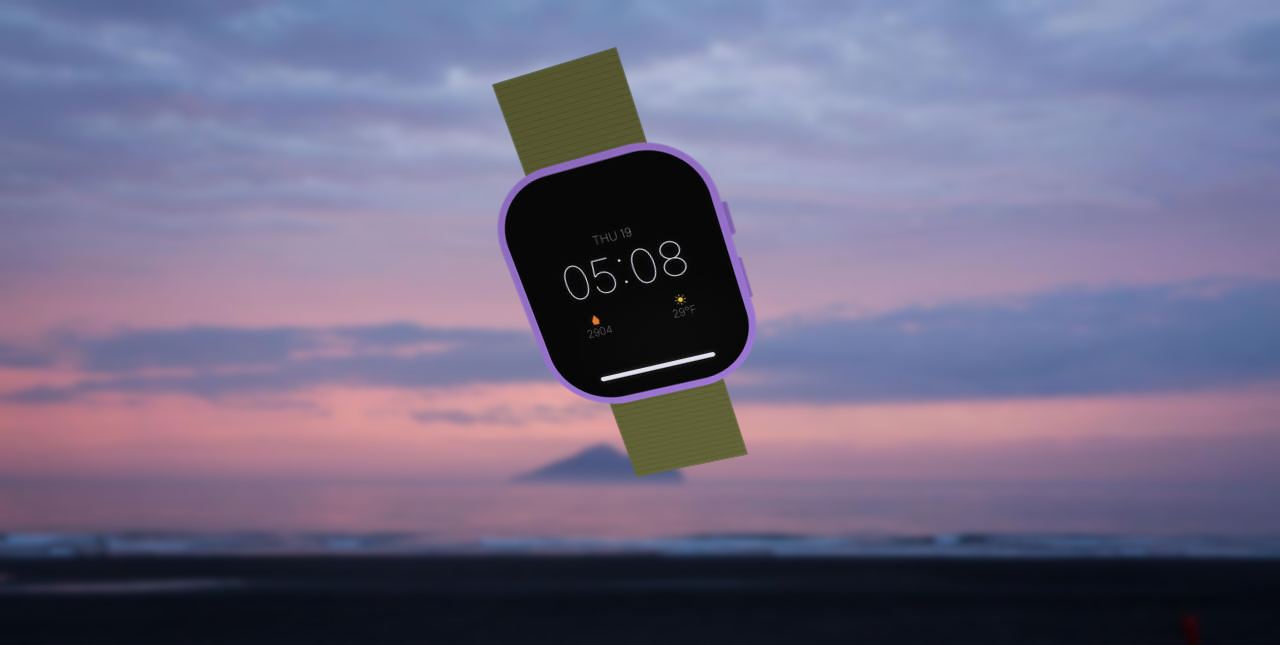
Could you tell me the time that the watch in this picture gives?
5:08
